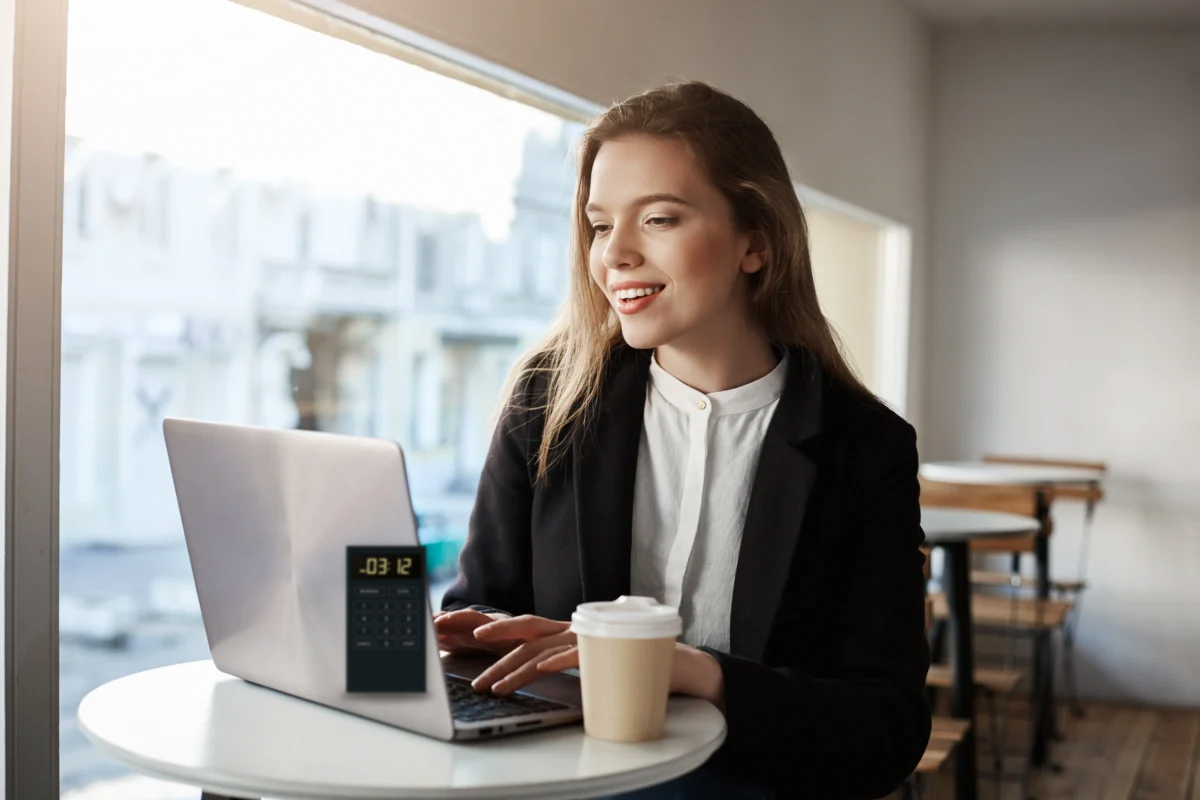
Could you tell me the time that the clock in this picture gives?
3:12
